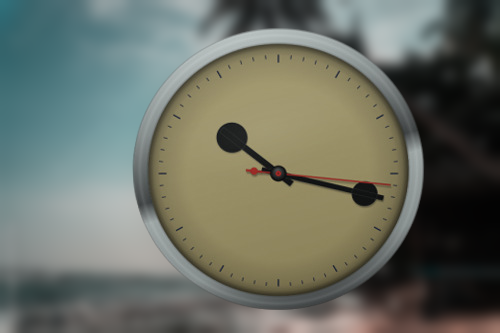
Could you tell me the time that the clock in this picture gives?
10:17:16
